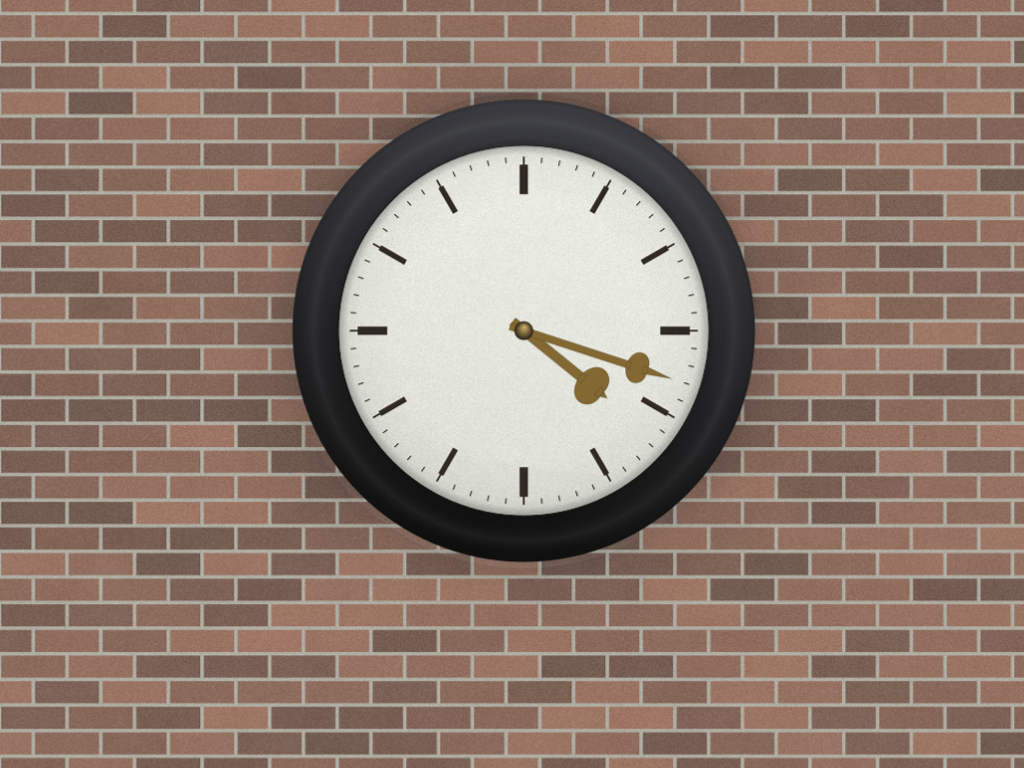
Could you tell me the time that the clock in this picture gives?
4:18
